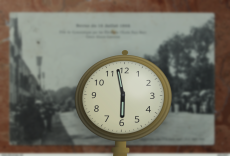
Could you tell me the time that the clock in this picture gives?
5:58
